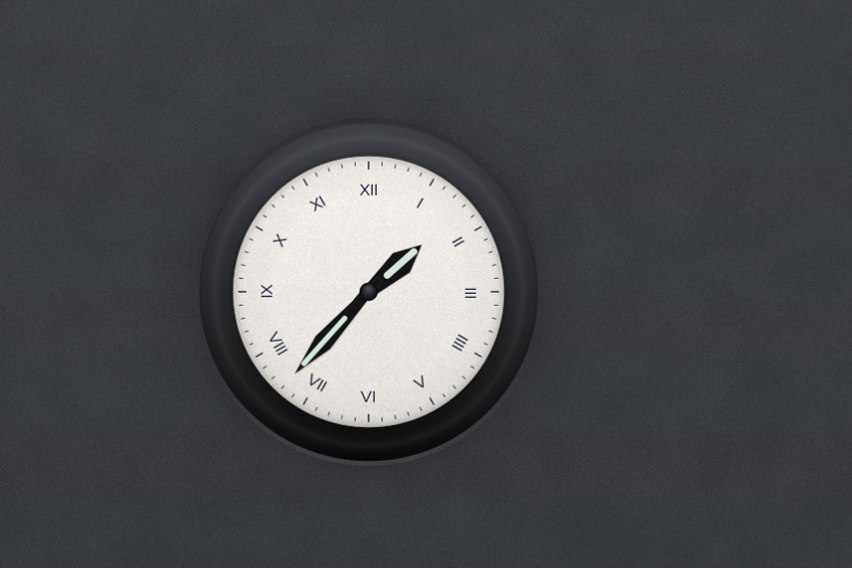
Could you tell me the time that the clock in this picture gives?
1:37
